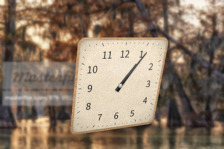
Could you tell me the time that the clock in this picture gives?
1:06
